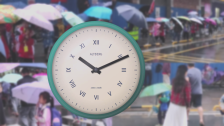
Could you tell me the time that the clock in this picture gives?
10:11
